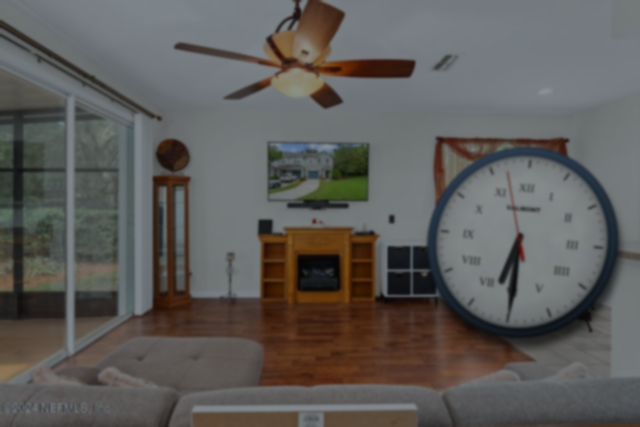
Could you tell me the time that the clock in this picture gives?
6:29:57
